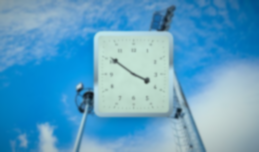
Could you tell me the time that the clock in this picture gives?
3:51
